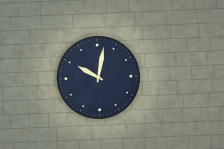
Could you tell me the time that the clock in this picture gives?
10:02
